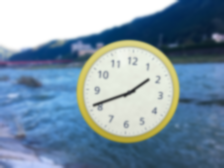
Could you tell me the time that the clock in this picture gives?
1:41
